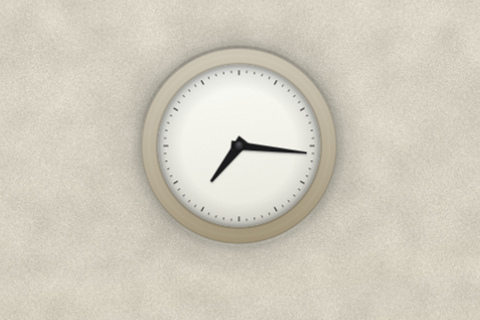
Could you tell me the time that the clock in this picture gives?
7:16
